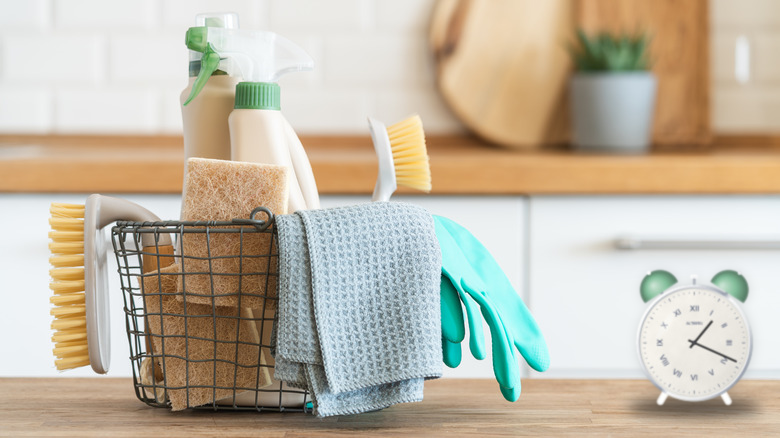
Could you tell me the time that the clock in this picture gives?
1:19
